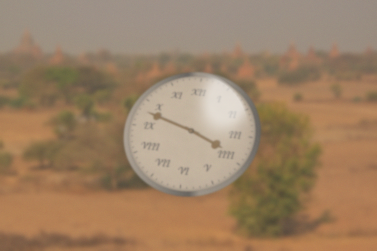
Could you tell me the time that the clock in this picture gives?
3:48
